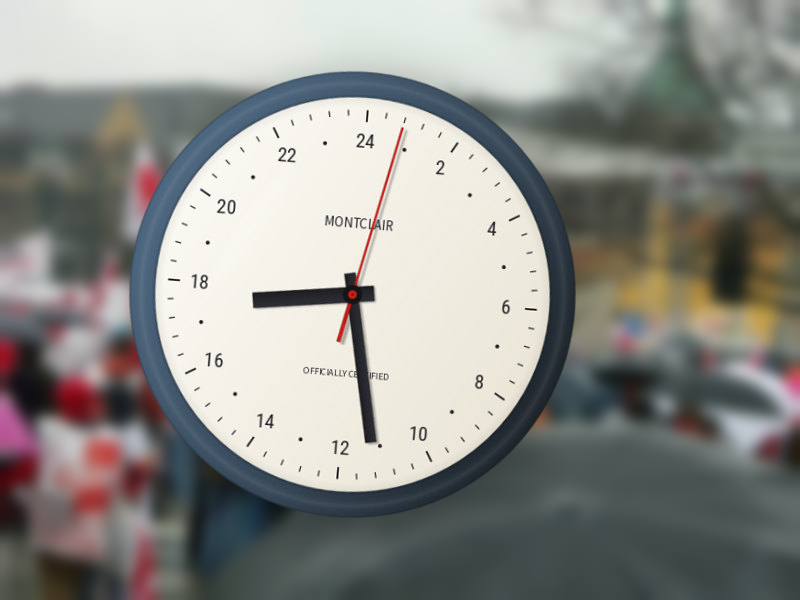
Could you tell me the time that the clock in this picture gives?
17:28:02
